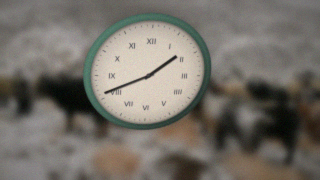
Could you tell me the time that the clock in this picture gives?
1:41
